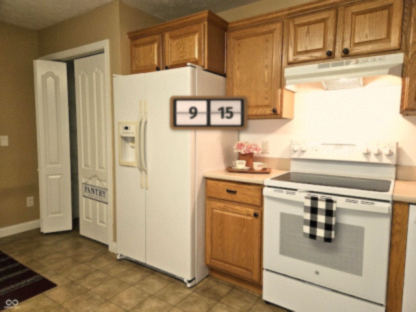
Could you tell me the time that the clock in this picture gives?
9:15
